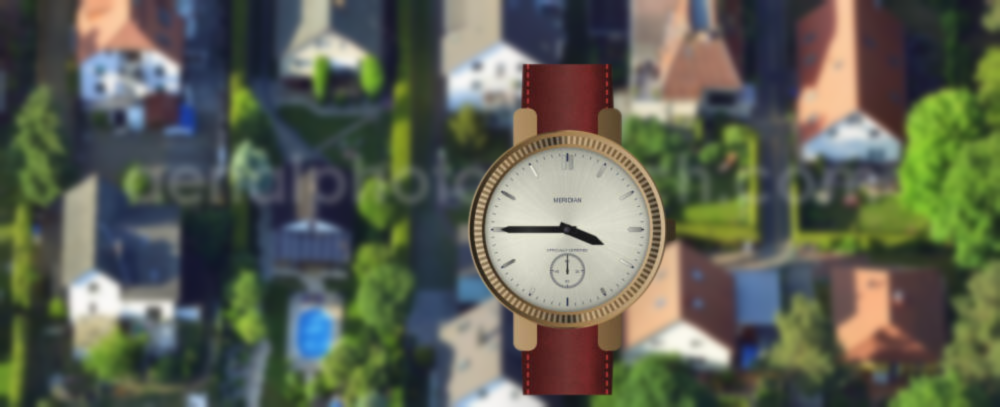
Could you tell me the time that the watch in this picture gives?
3:45
